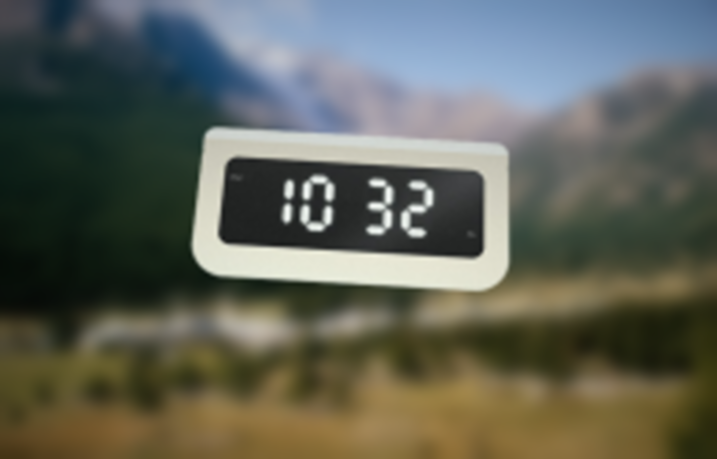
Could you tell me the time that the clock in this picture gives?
10:32
